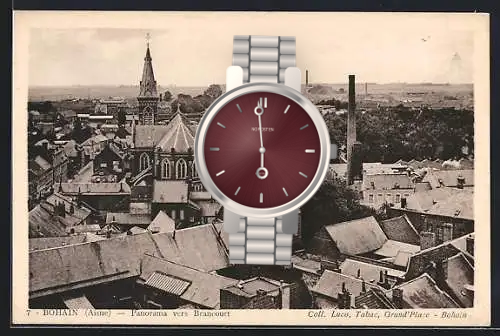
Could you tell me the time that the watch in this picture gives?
5:59
